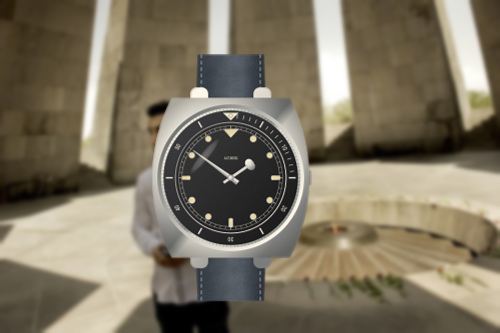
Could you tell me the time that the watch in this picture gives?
1:51
